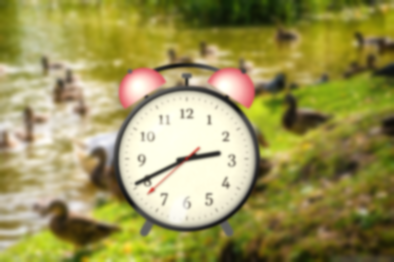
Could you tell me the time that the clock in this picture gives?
2:40:38
